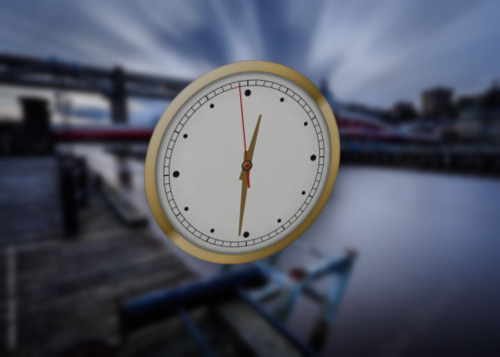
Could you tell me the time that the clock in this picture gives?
12:30:59
